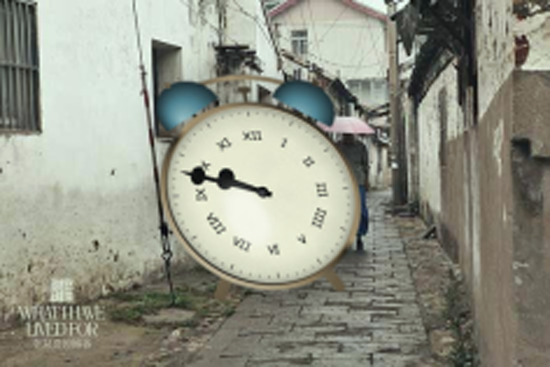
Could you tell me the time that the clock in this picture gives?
9:48
